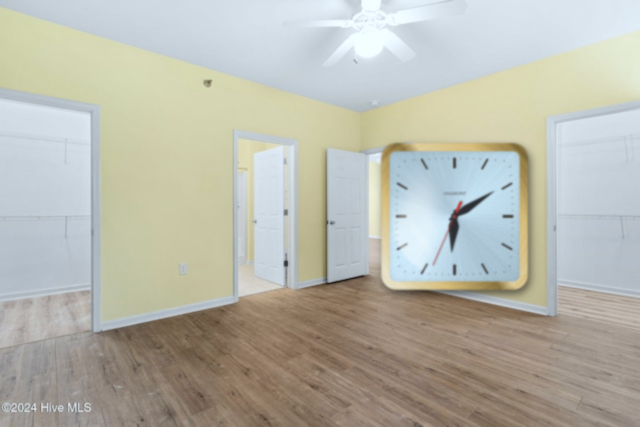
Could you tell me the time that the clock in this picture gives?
6:09:34
